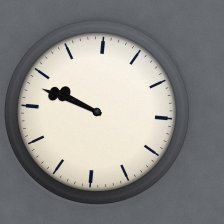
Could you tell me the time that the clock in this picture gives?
9:48
